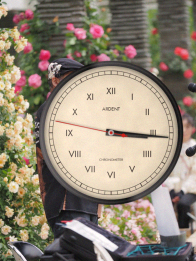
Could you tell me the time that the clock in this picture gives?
3:15:47
